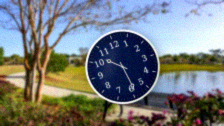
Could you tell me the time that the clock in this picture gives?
10:29
